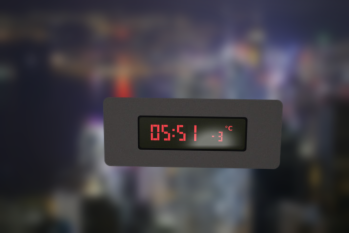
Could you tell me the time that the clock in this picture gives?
5:51
